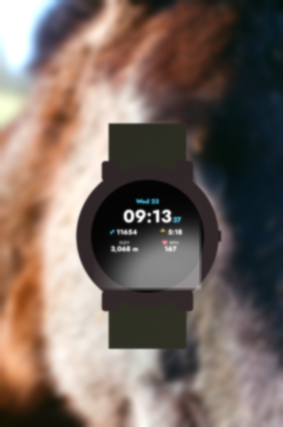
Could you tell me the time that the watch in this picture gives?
9:13
